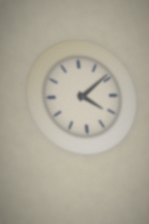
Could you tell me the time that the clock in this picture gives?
4:09
